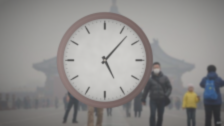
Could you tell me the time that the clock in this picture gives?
5:07
